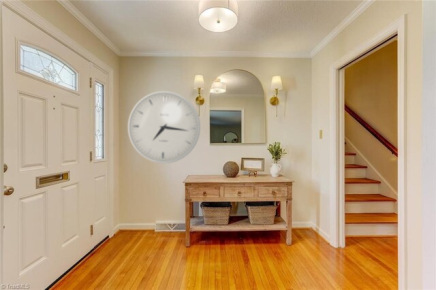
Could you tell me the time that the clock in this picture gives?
7:16
